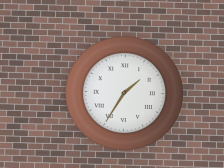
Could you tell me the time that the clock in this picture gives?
1:35
